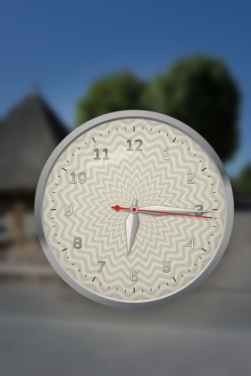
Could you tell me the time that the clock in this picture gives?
6:15:16
